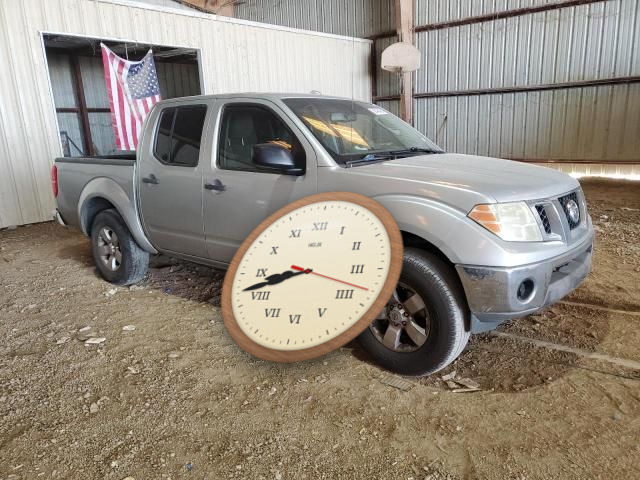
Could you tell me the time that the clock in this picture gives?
8:42:18
